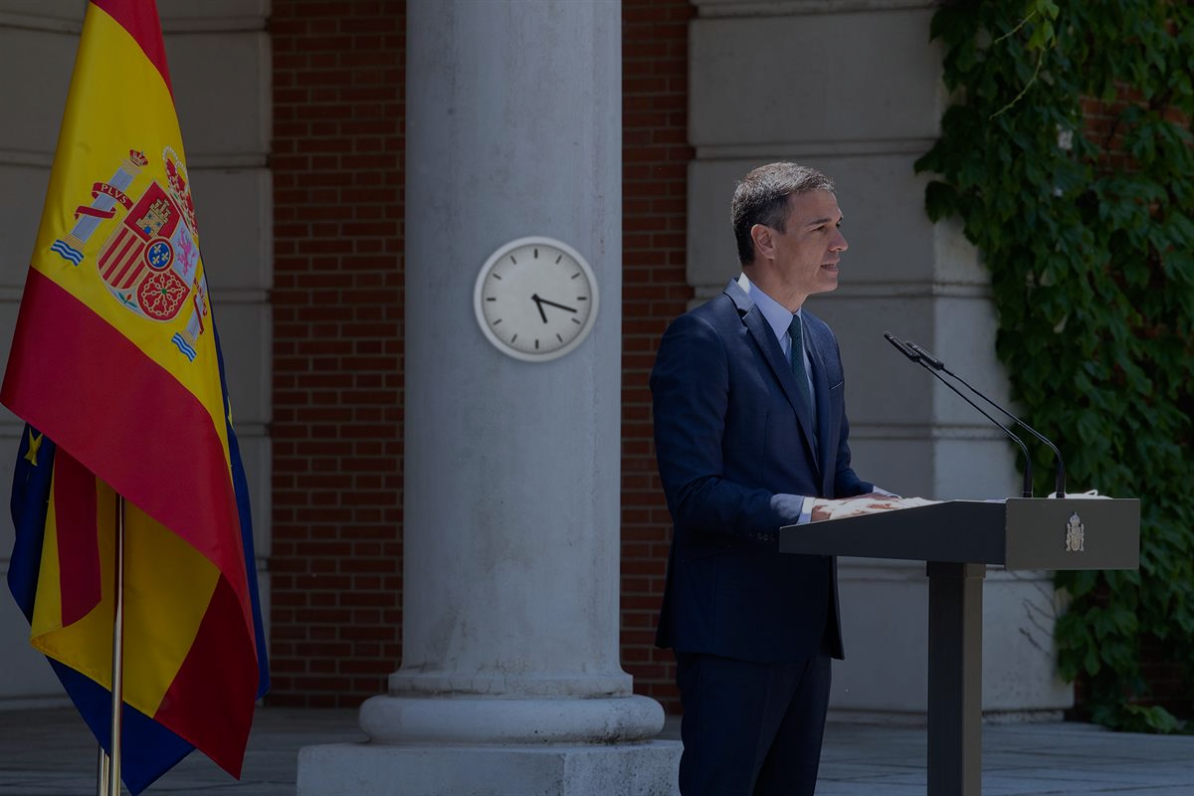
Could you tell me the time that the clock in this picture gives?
5:18
